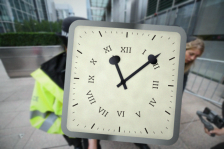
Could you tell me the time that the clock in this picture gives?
11:08
